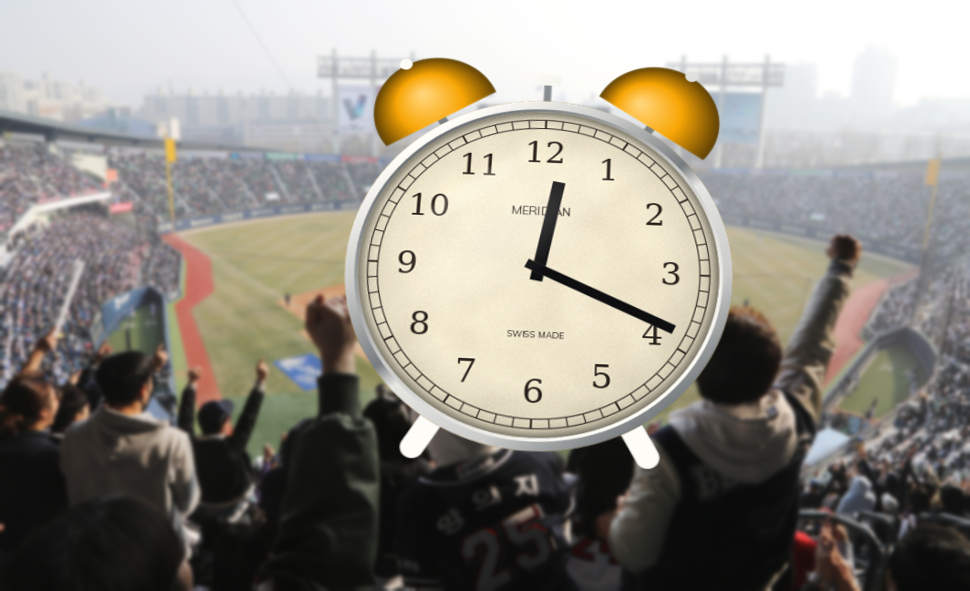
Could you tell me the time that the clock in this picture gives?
12:19
